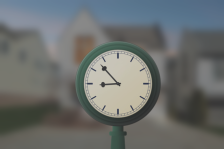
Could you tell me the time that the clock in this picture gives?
8:53
